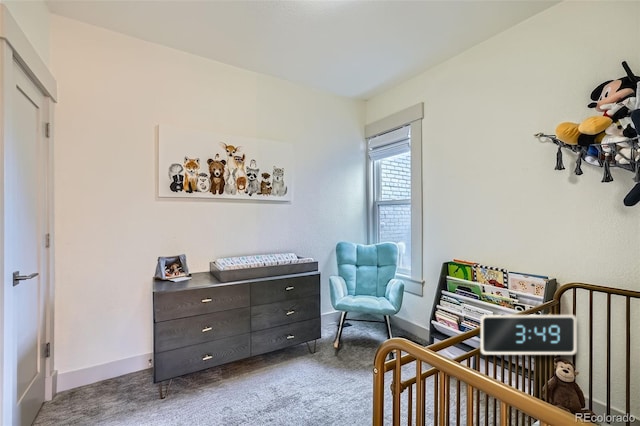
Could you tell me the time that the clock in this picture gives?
3:49
